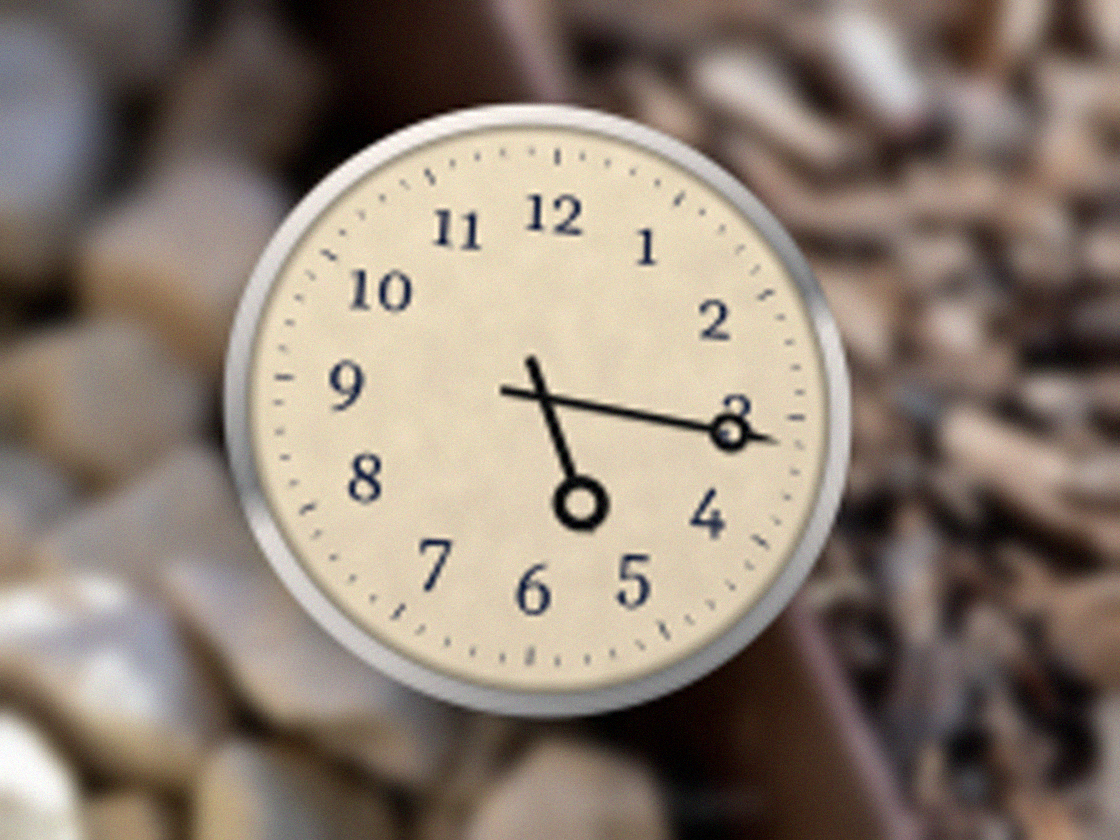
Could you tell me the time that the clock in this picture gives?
5:16
